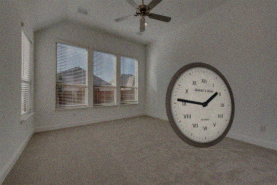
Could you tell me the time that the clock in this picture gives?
1:46
